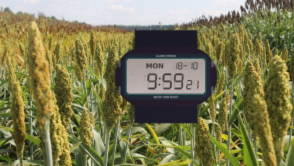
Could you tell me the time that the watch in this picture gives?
9:59:21
